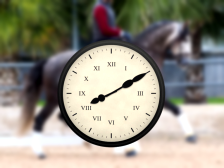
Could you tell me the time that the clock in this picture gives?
8:10
